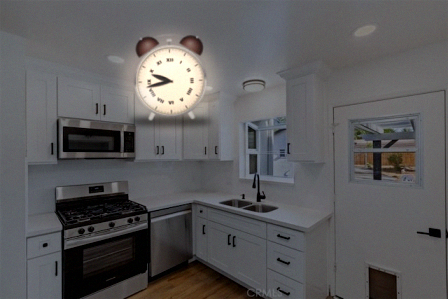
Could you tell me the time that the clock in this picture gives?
9:43
